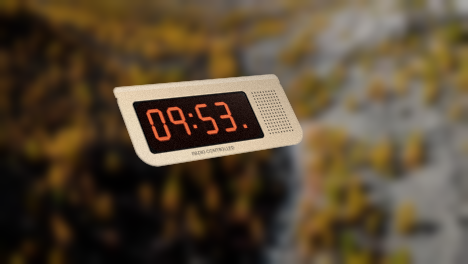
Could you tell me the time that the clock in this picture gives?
9:53
